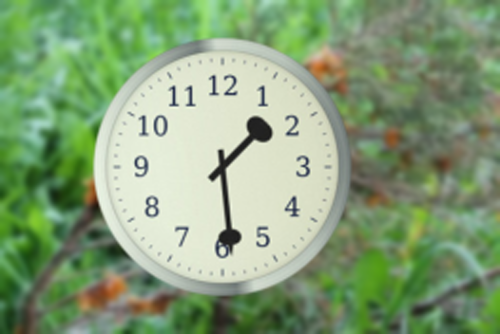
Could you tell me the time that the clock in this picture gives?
1:29
